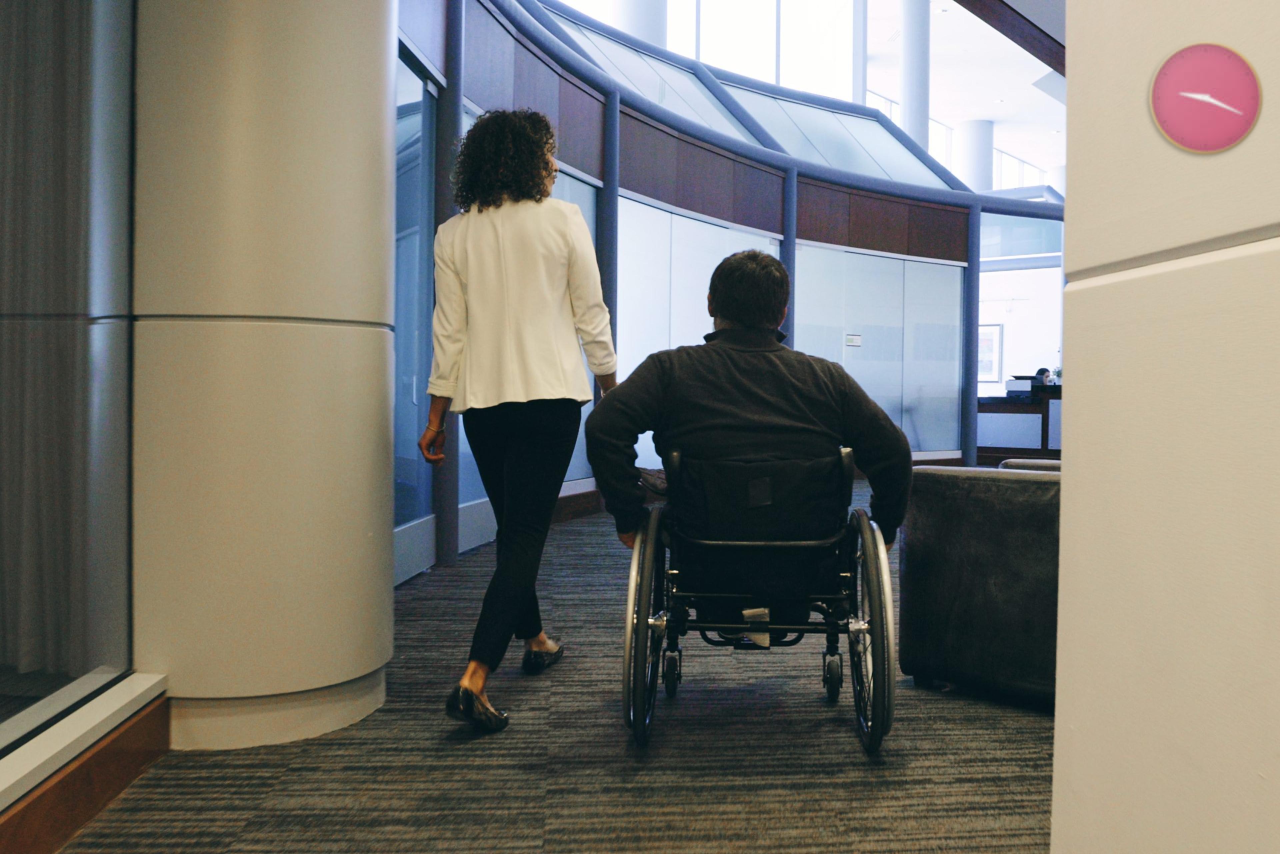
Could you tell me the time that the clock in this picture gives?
9:19
